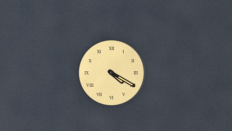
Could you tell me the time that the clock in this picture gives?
4:20
